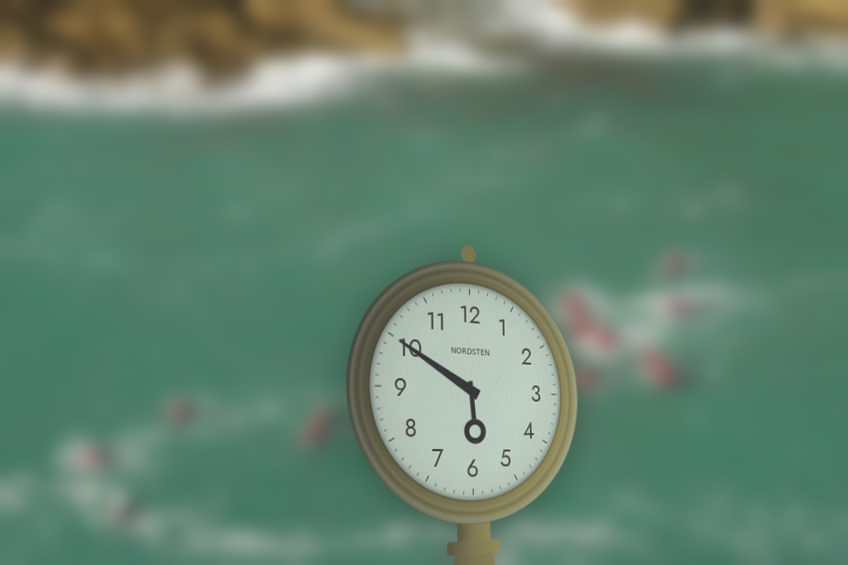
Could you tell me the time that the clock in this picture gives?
5:50
